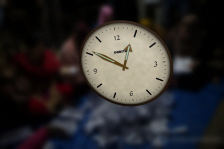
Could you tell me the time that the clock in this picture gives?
12:51
